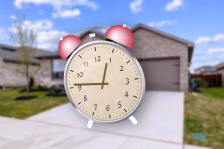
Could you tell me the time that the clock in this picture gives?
12:46
